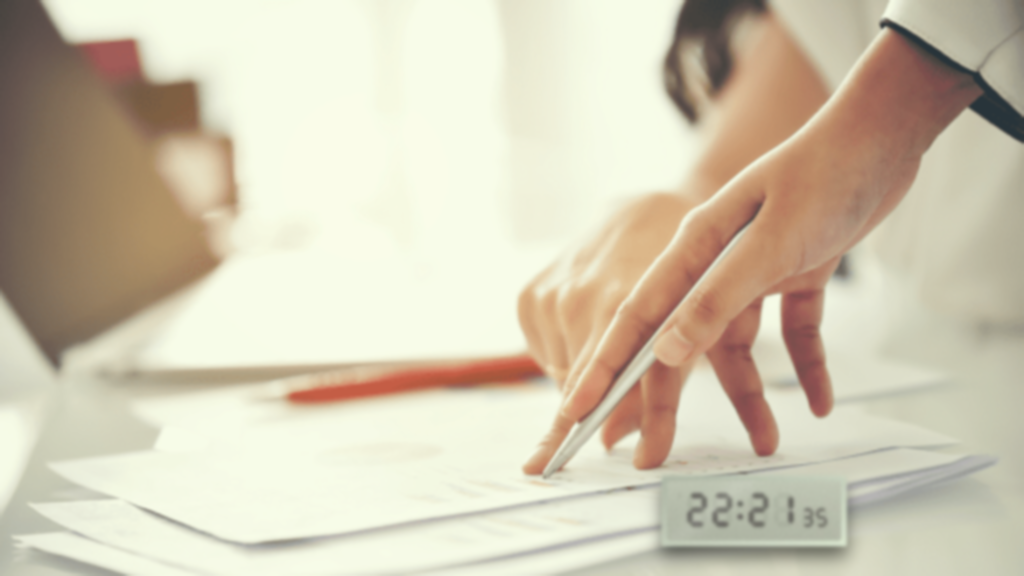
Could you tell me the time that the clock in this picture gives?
22:21:35
